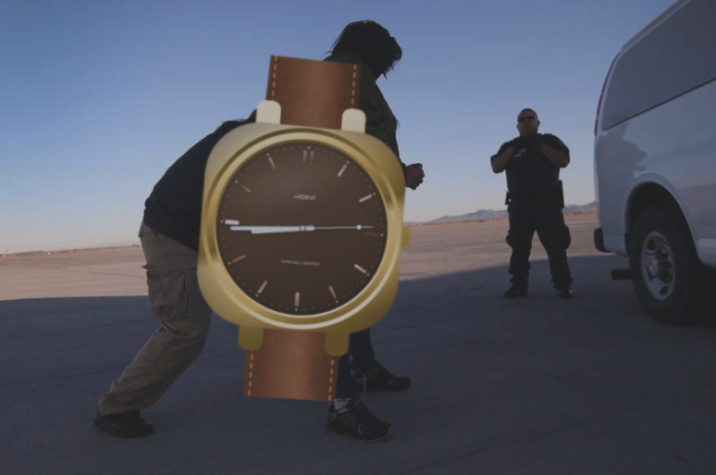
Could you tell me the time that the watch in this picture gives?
8:44:14
